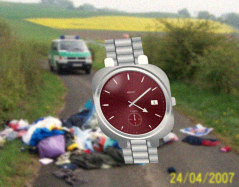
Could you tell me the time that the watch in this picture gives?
4:09
